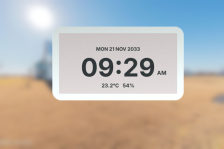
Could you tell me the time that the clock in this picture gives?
9:29
